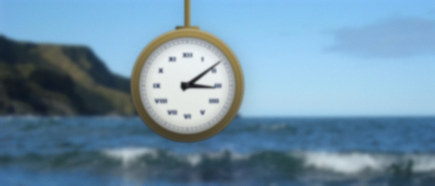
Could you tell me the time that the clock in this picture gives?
3:09
